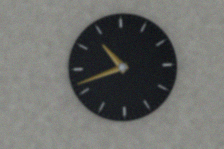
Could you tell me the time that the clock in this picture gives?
10:42
